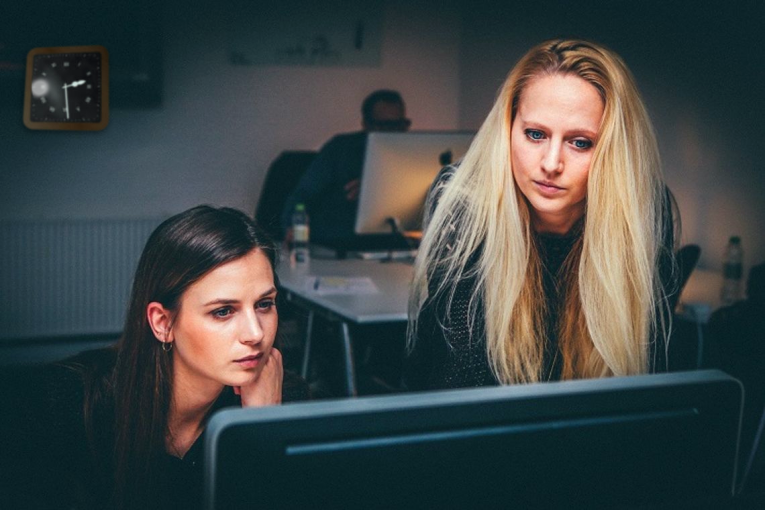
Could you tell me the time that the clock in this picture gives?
2:29
